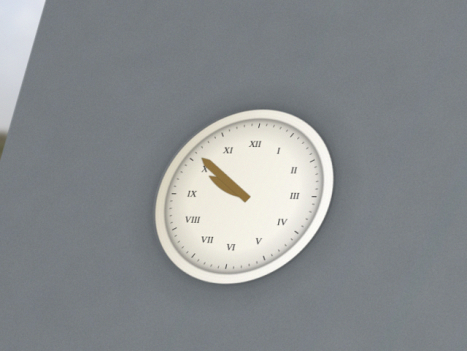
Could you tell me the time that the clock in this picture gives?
9:51
